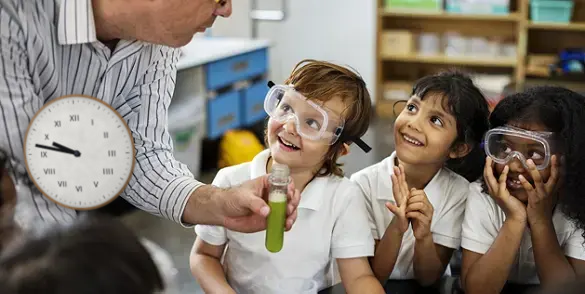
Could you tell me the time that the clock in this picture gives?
9:47
